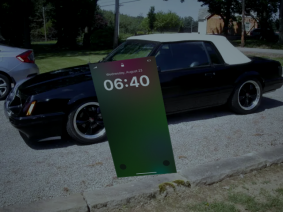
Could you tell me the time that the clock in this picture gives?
6:40
